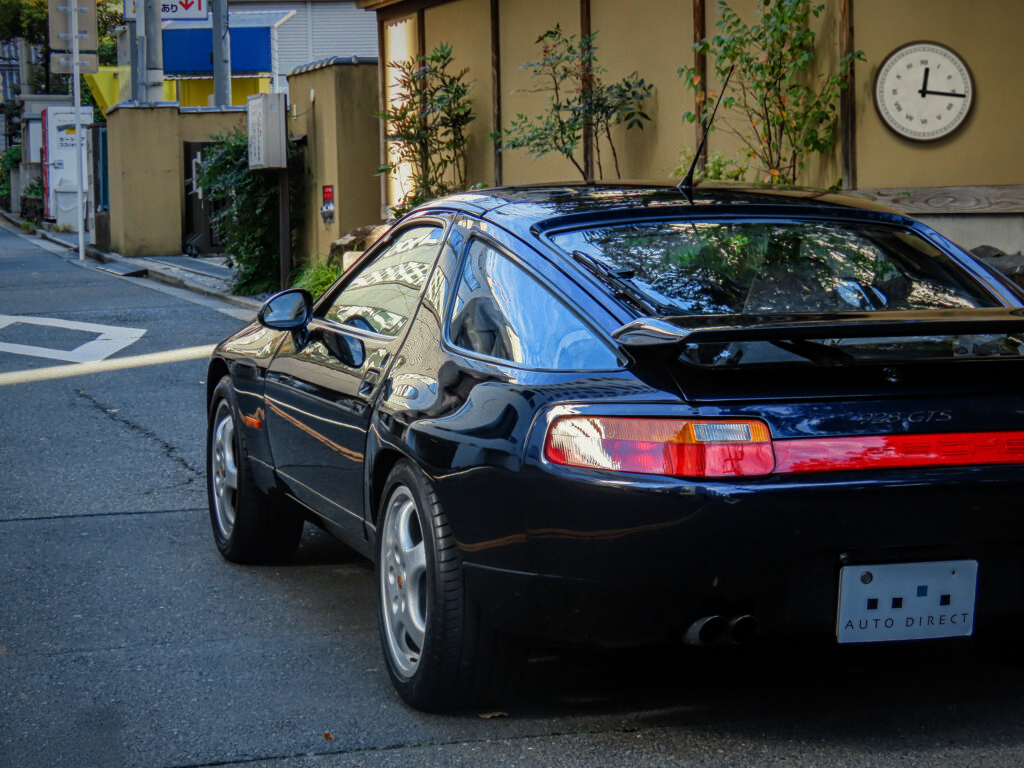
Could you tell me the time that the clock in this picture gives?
12:16
